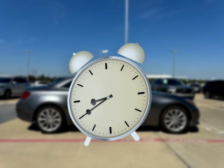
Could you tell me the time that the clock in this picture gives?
8:40
